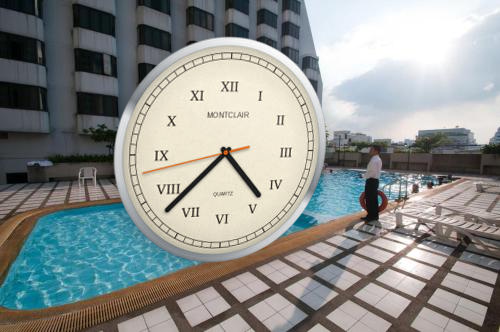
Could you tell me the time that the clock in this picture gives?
4:37:43
